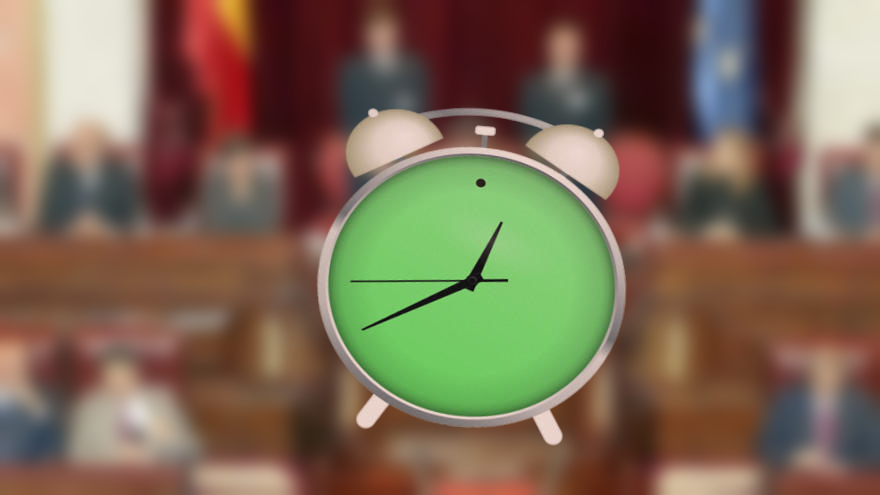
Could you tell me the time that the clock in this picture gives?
12:39:44
